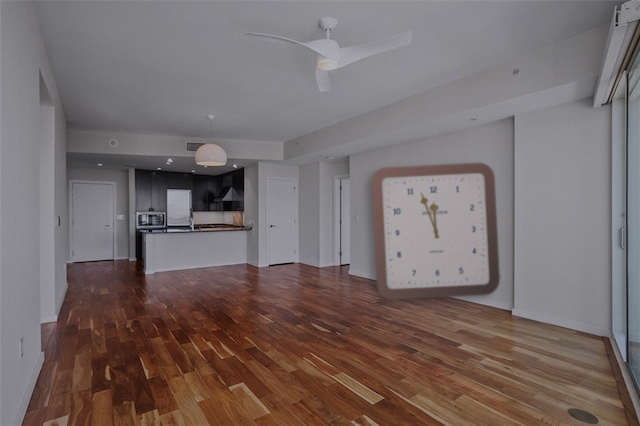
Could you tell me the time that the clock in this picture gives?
11:57
